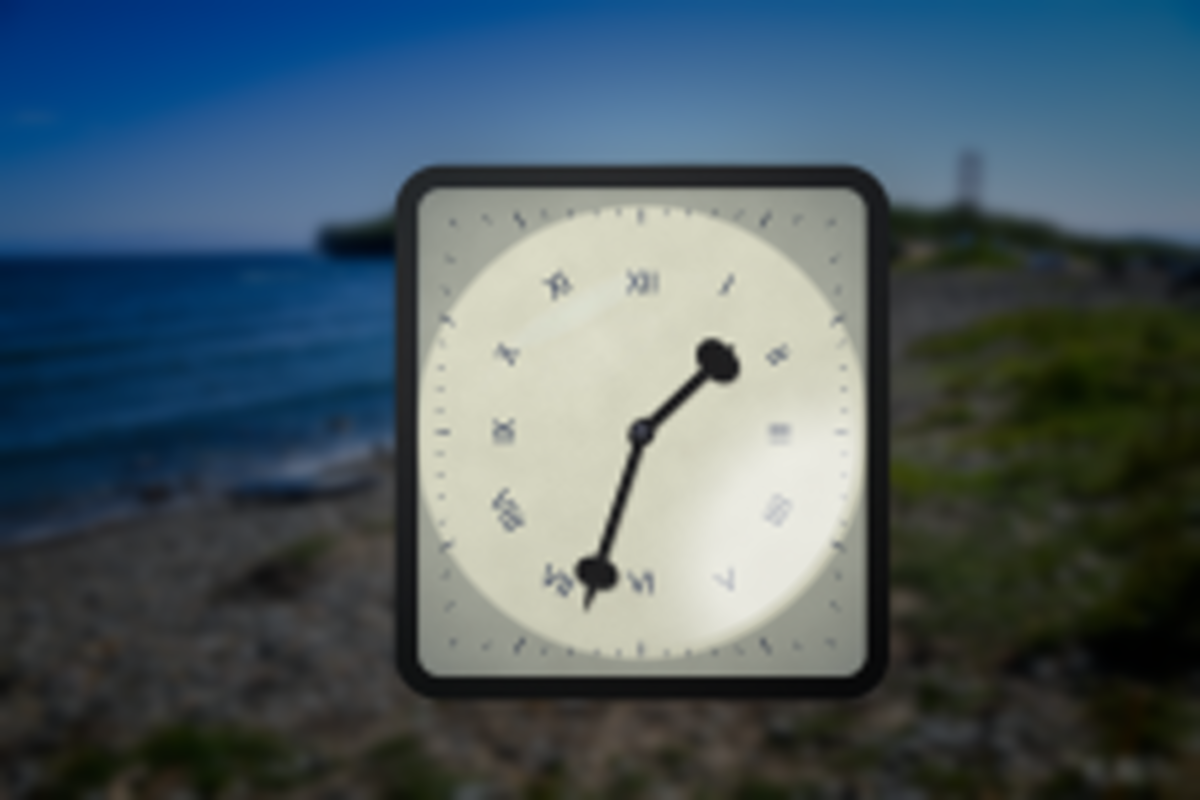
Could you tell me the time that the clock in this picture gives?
1:33
